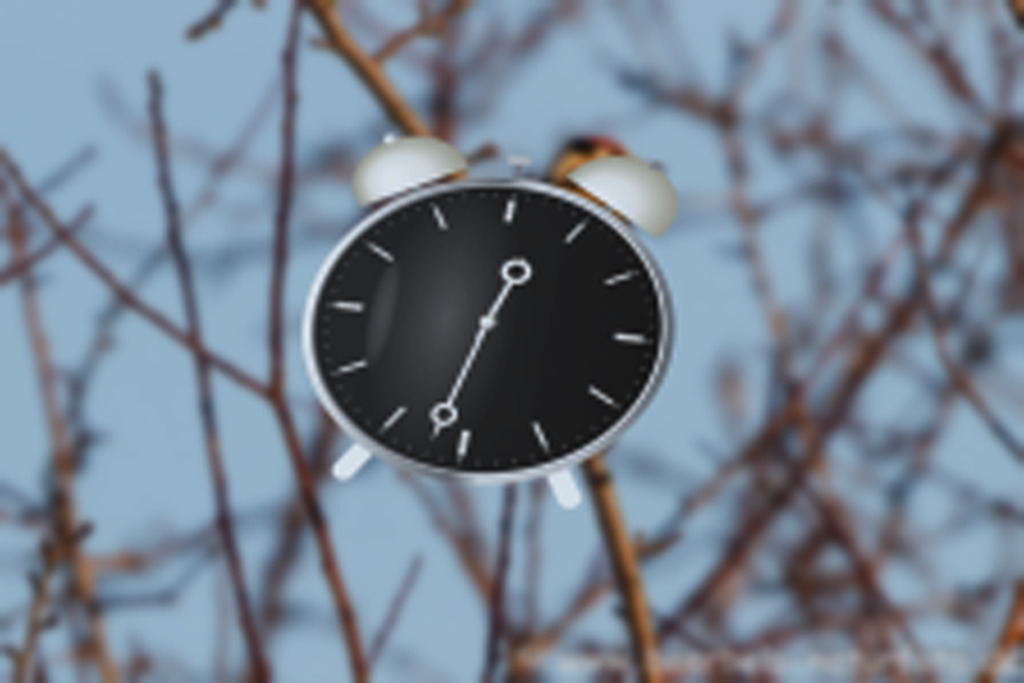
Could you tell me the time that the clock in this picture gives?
12:32
